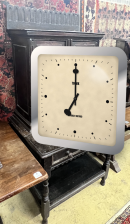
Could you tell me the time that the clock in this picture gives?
7:00
